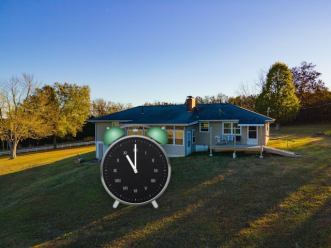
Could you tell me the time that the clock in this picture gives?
11:00
